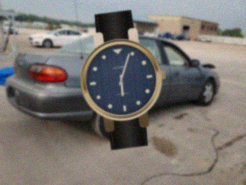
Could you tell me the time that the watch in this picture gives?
6:04
